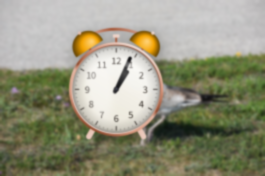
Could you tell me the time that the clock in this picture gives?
1:04
